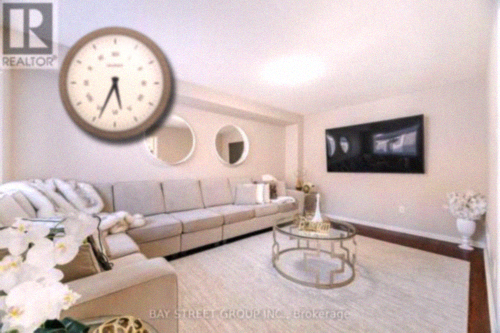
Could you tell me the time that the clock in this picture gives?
5:34
